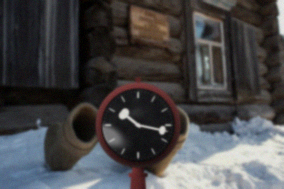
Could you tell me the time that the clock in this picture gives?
10:17
